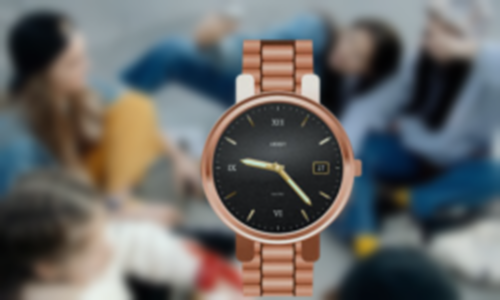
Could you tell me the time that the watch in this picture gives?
9:23
